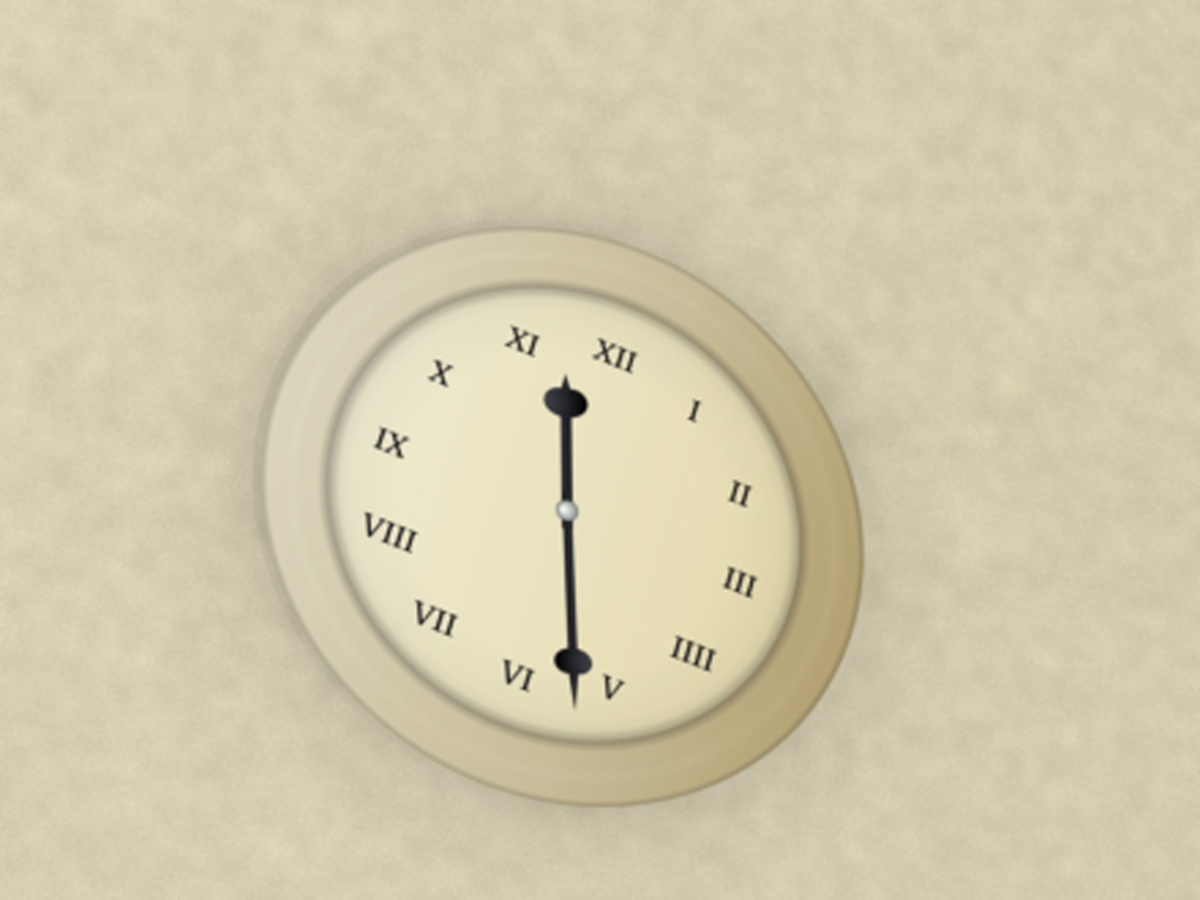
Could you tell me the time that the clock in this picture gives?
11:27
